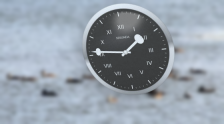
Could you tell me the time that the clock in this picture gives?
1:46
